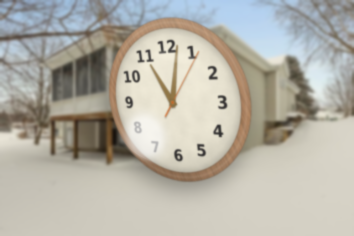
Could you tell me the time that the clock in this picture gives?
11:02:06
